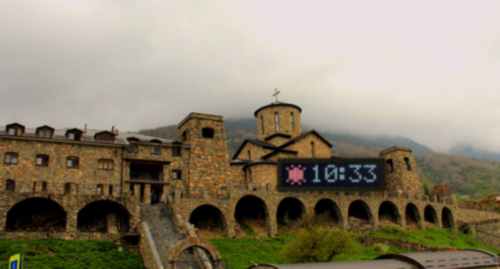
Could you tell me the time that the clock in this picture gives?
10:33
